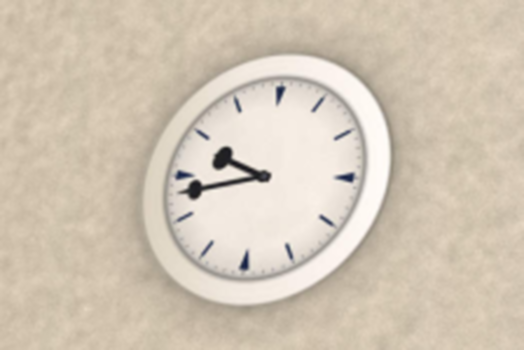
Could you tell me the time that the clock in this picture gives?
9:43
